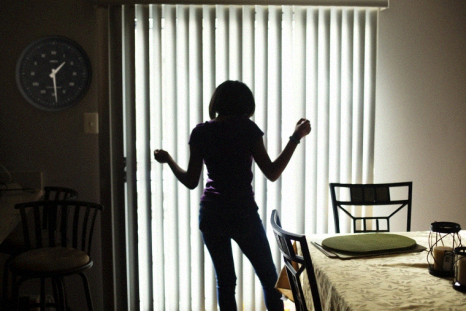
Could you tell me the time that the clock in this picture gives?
1:29
